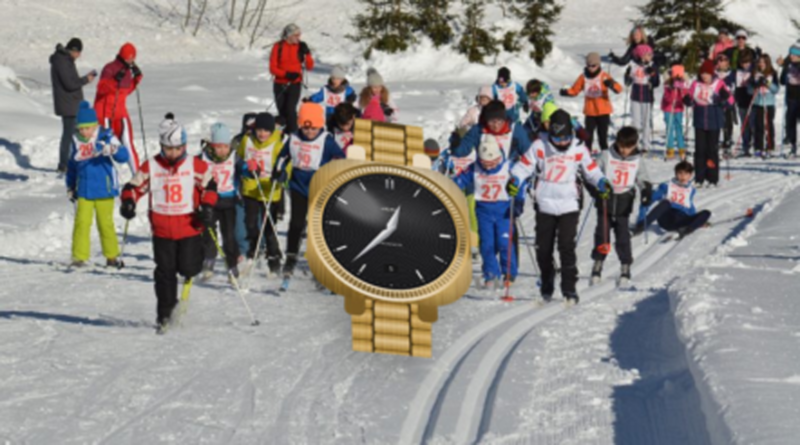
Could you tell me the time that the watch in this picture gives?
12:37
